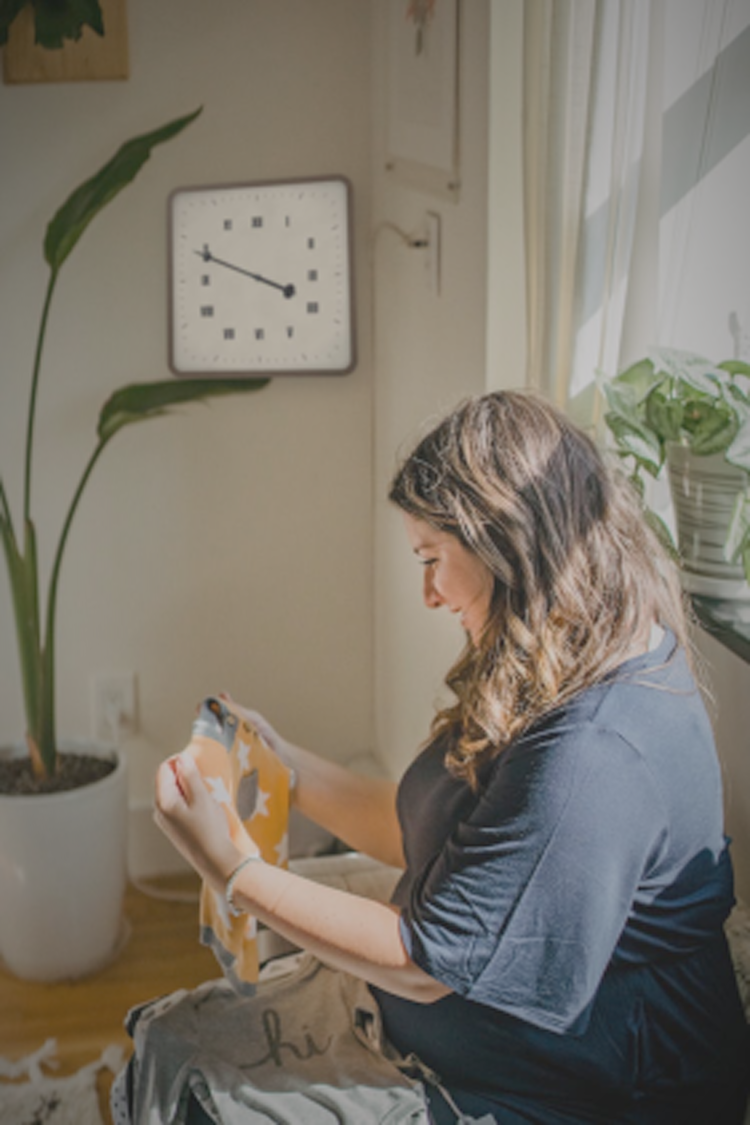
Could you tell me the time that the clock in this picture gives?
3:49
